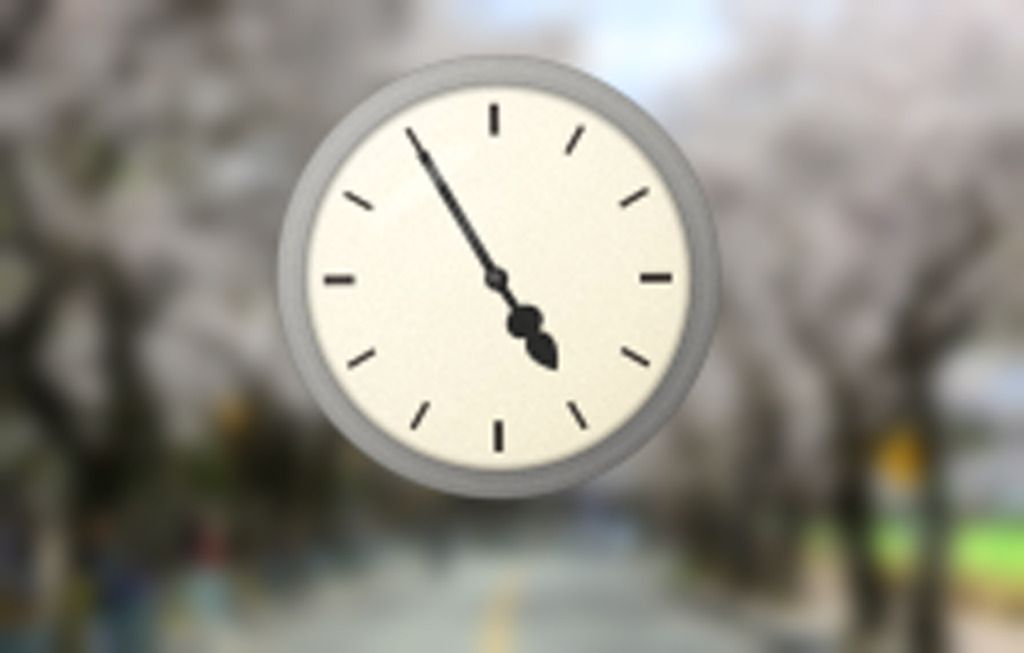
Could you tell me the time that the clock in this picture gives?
4:55
